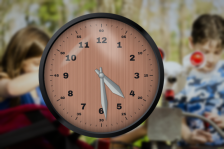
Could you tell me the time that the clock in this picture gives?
4:29
